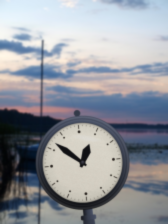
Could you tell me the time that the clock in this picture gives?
12:52
